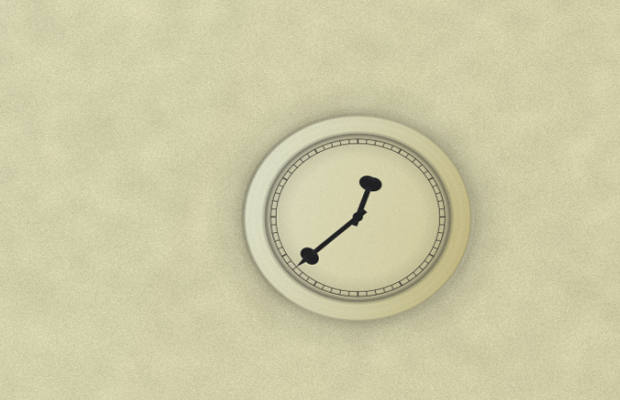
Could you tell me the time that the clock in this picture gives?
12:38
